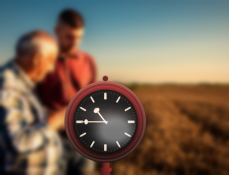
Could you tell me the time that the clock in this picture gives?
10:45
